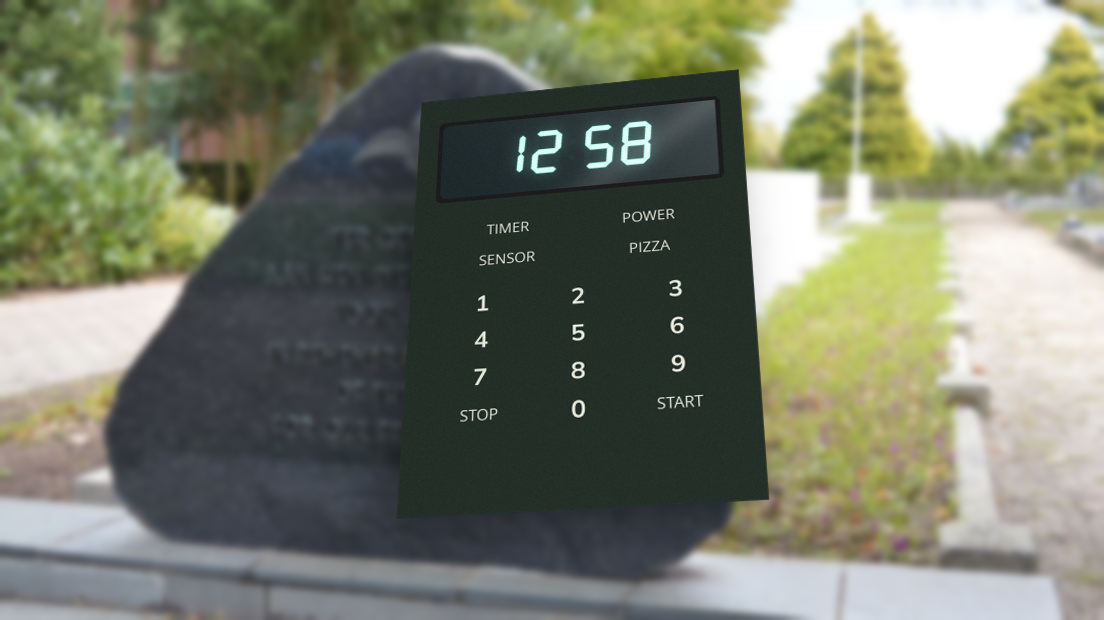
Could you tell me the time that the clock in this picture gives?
12:58
